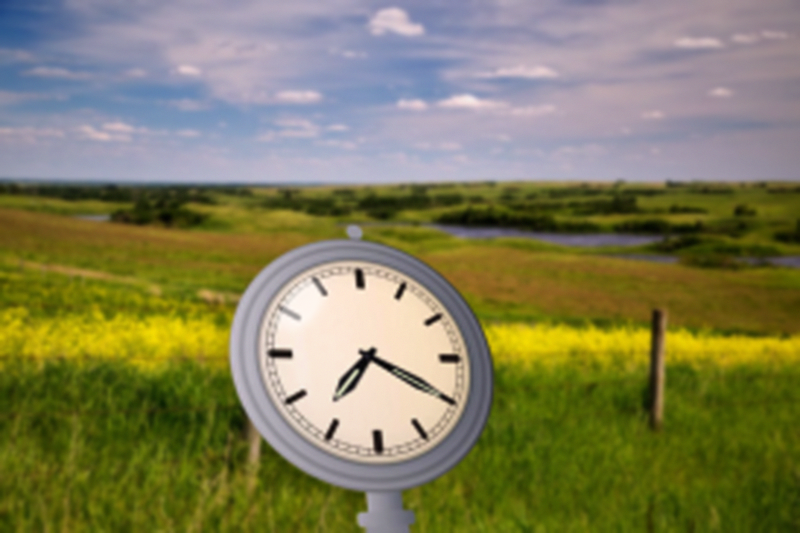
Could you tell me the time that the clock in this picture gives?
7:20
